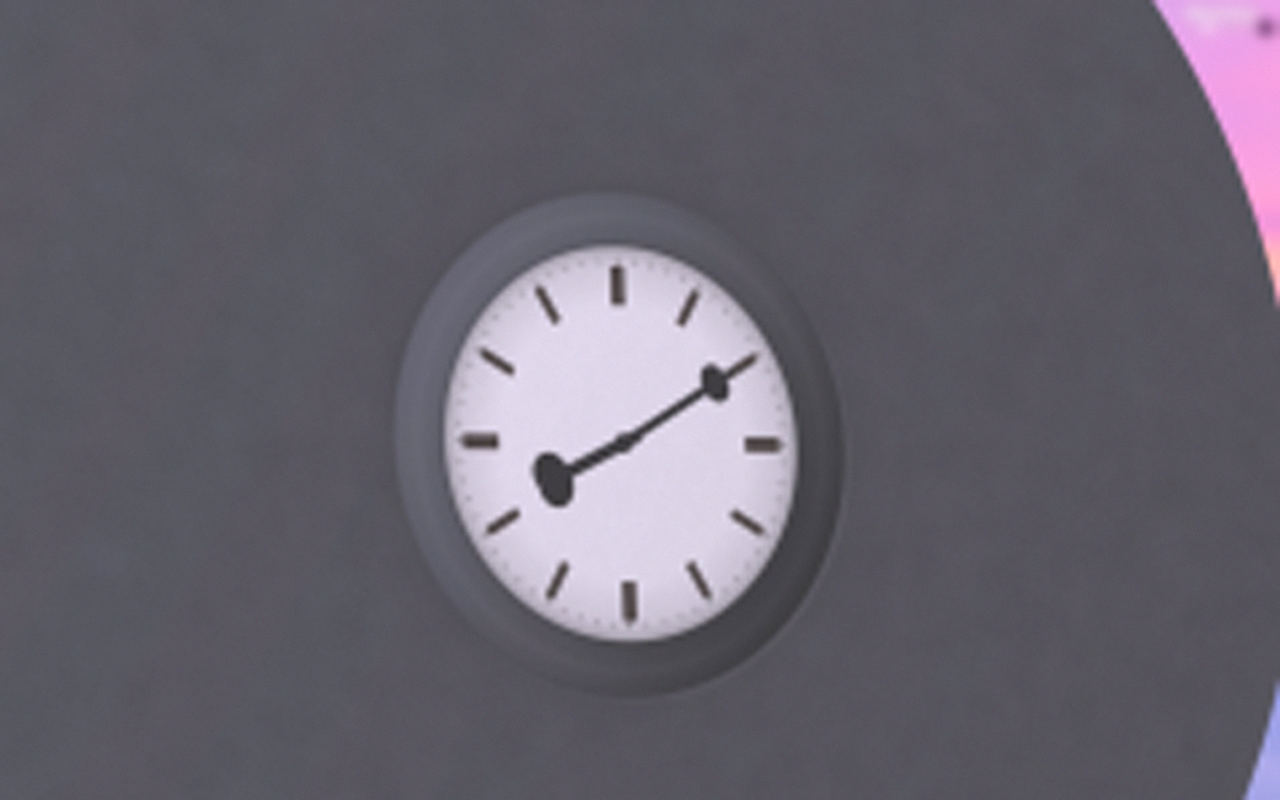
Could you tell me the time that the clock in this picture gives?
8:10
